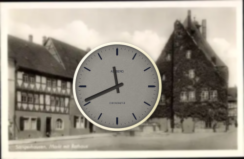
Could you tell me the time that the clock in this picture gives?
11:41
